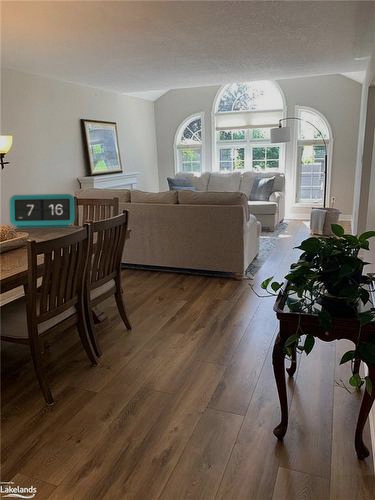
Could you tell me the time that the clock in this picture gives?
7:16
